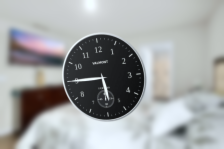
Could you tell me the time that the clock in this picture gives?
5:45
